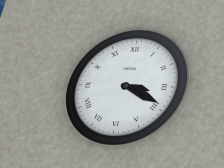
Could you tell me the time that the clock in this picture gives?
3:19
